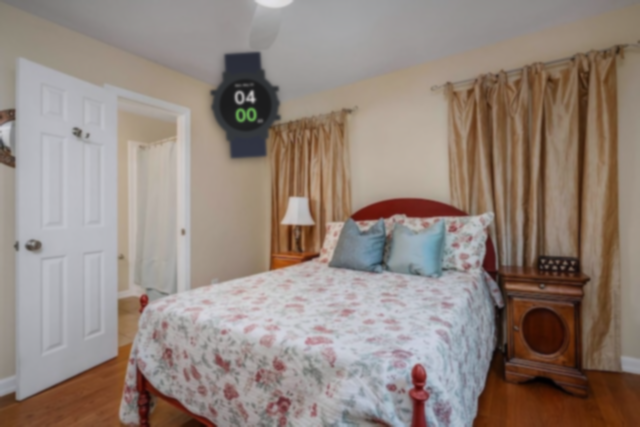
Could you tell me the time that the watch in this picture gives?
4:00
